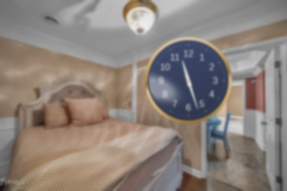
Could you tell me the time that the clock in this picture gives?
11:27
